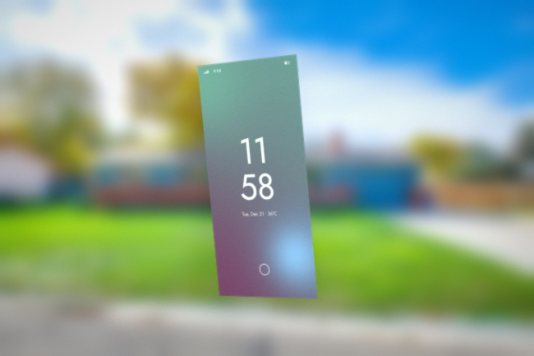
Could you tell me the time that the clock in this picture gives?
11:58
